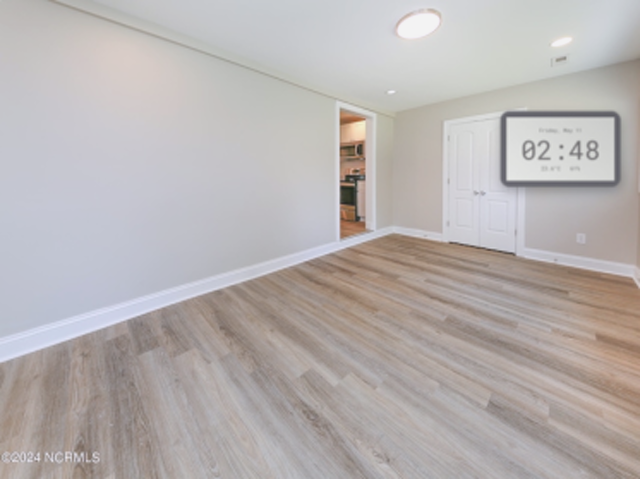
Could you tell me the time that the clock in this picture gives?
2:48
